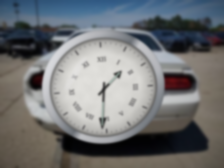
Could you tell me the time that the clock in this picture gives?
1:31
